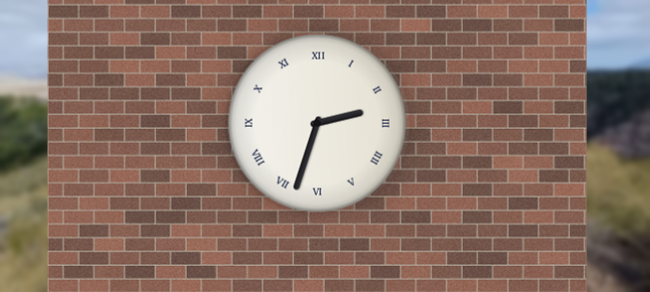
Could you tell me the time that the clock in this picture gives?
2:33
